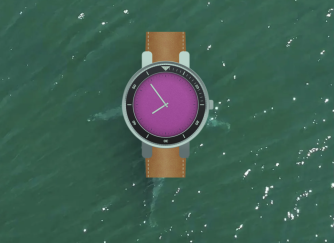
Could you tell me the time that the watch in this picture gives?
7:54
